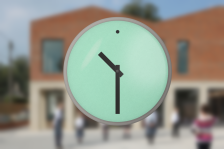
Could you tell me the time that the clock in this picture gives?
10:30
